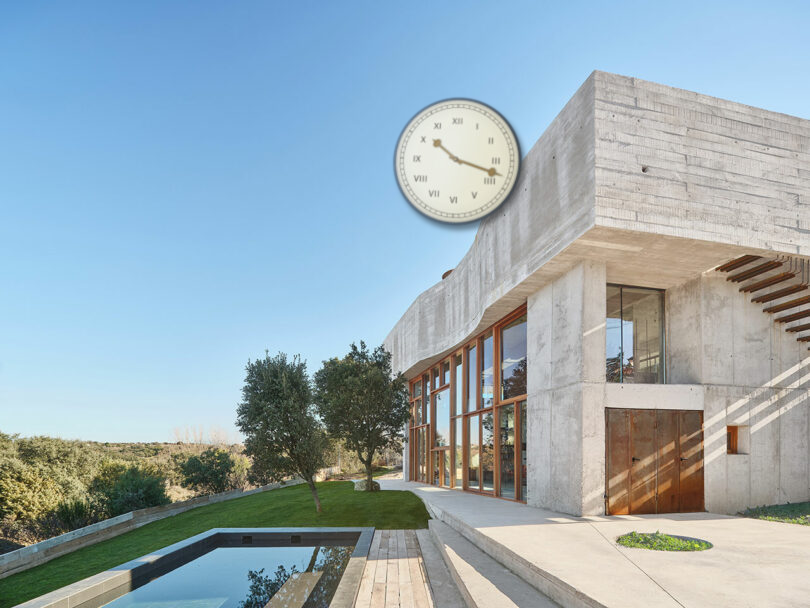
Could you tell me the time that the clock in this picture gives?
10:18
